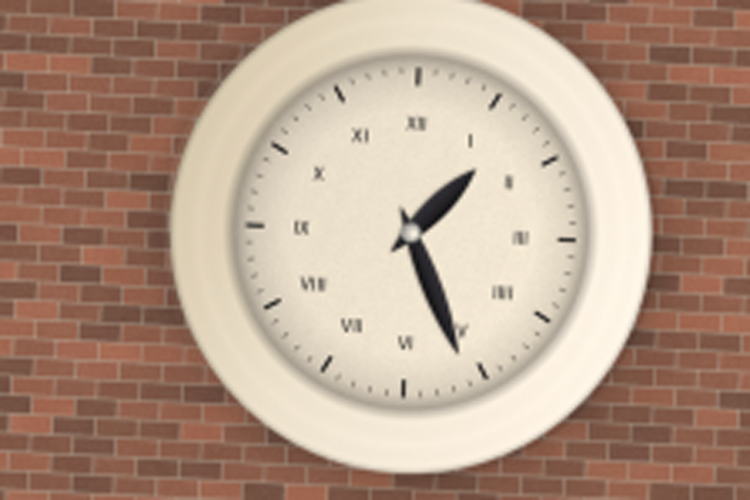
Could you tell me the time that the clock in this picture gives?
1:26
